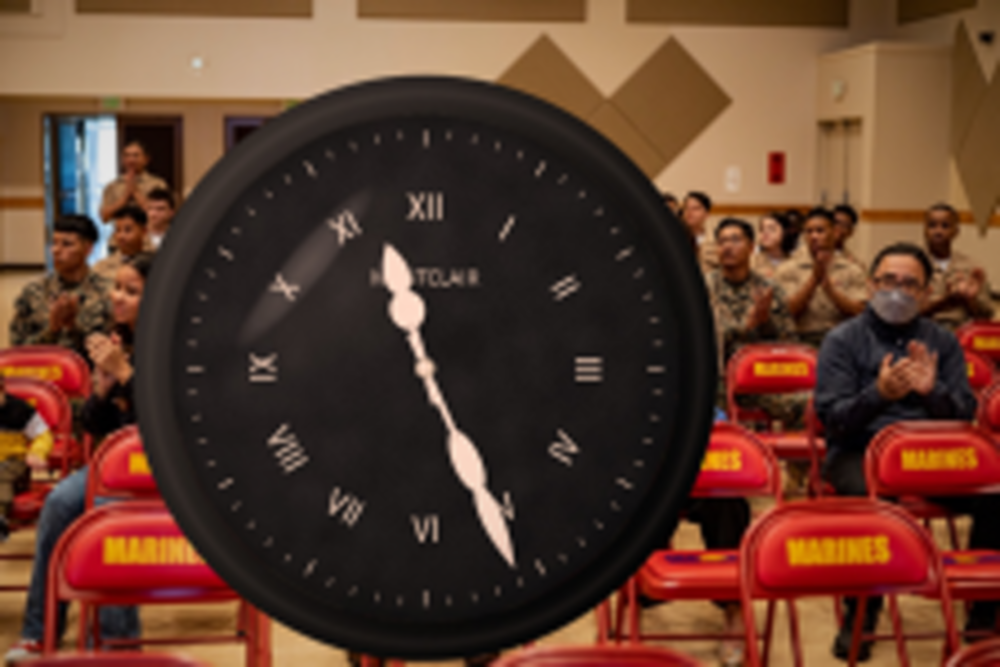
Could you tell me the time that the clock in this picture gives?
11:26
